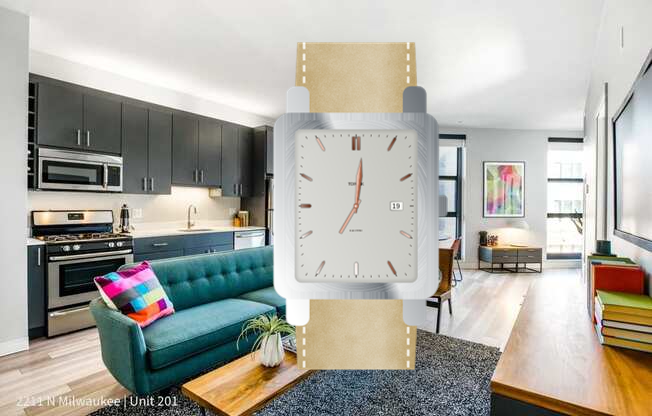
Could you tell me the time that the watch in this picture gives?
7:01
